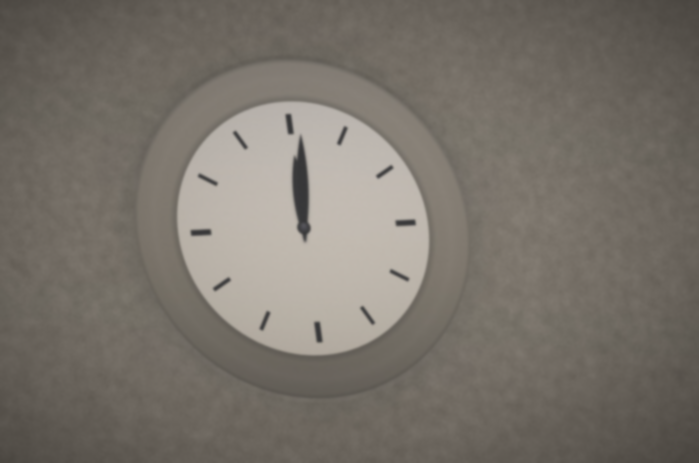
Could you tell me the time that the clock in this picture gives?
12:01
